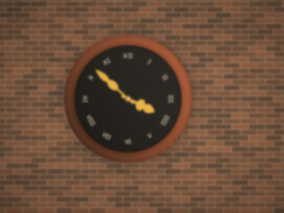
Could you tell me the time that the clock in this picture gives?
3:52
